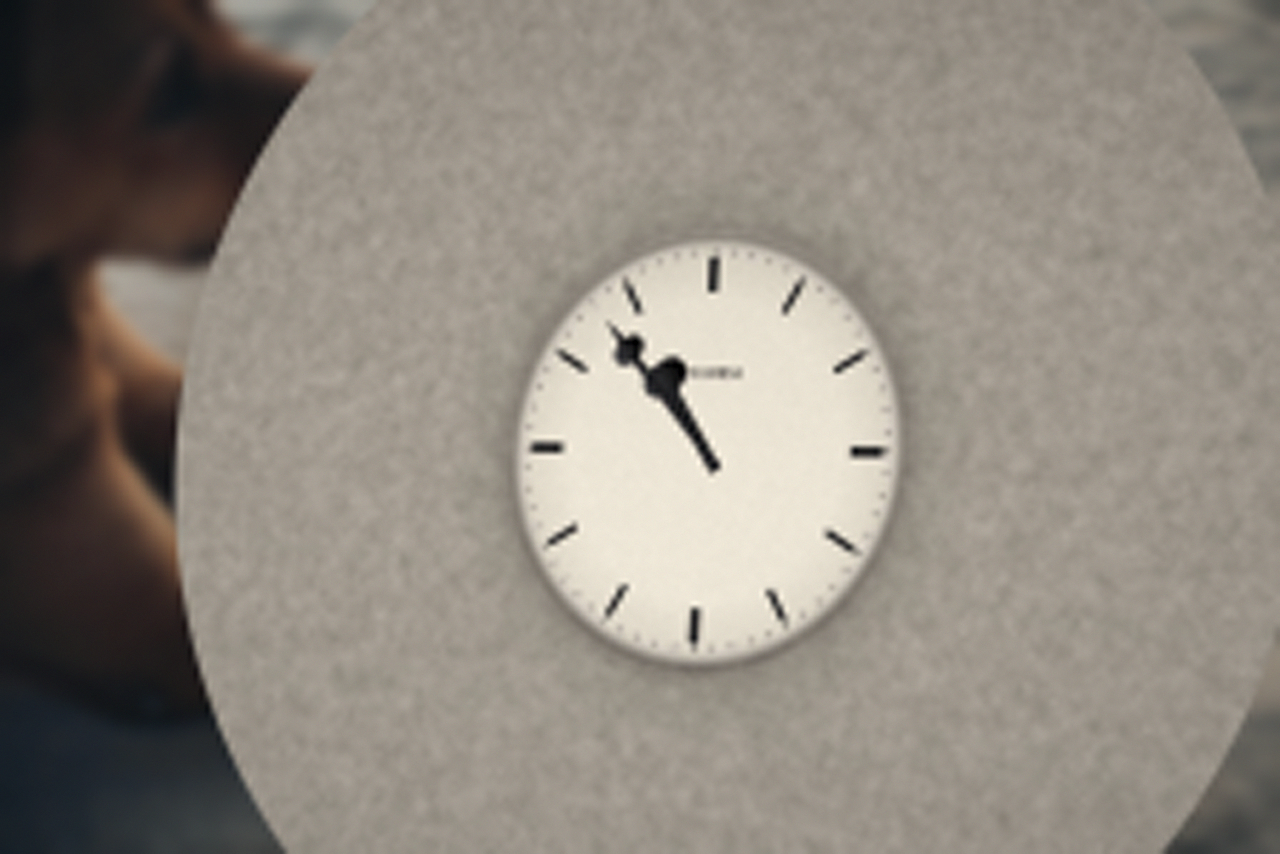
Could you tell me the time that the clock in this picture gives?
10:53
